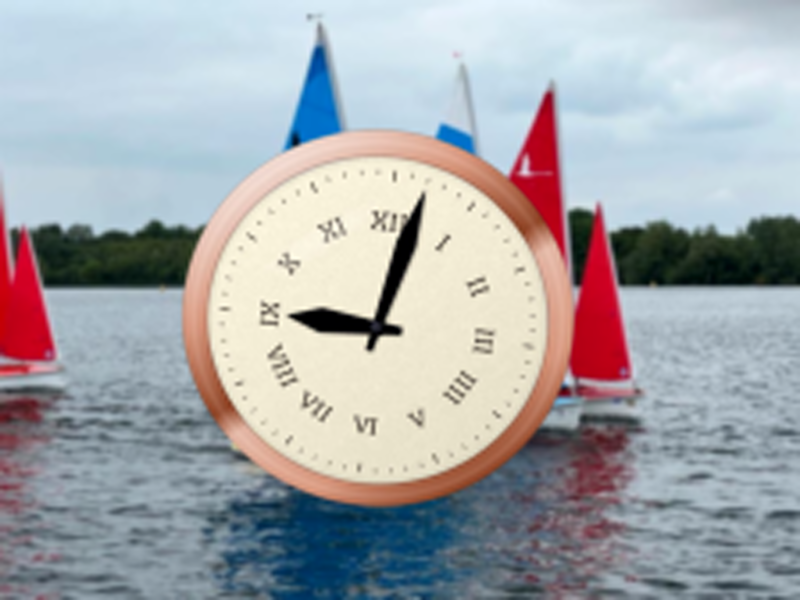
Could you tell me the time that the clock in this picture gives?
9:02
